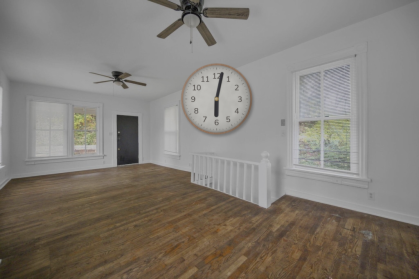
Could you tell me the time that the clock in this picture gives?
6:02
